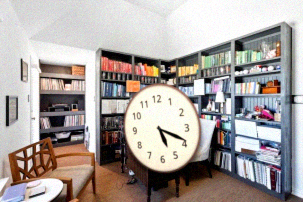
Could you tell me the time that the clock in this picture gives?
5:19
